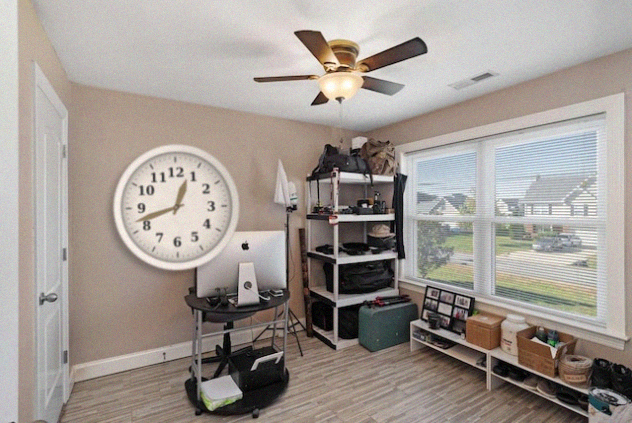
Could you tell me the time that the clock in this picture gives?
12:42
